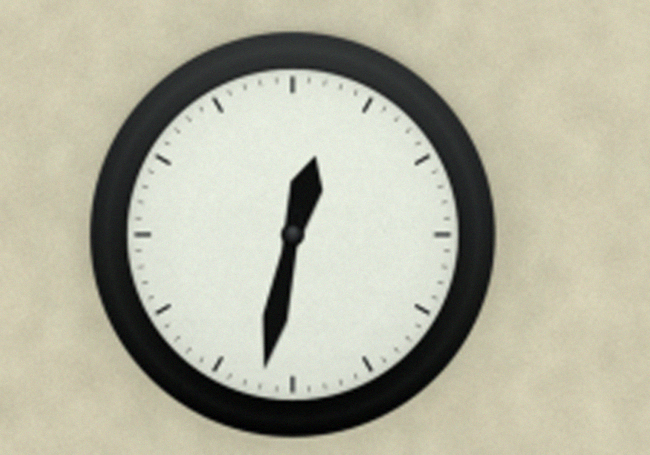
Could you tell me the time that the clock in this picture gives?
12:32
